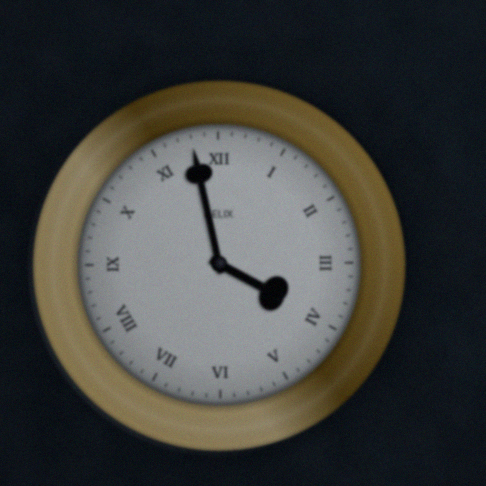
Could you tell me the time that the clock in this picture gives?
3:58
